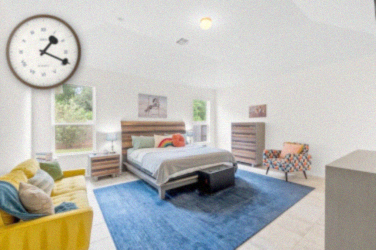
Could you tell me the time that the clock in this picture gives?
1:19
